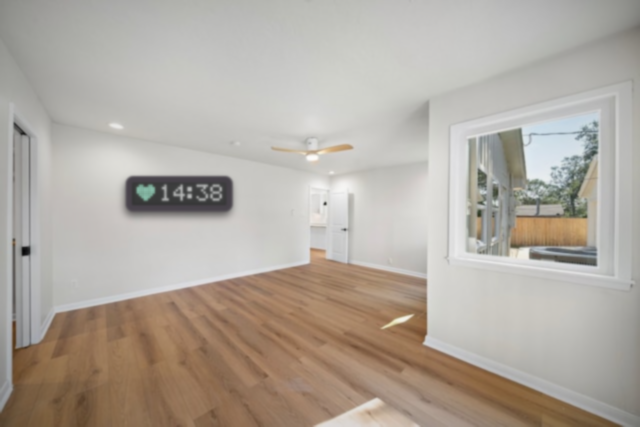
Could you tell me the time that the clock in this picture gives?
14:38
